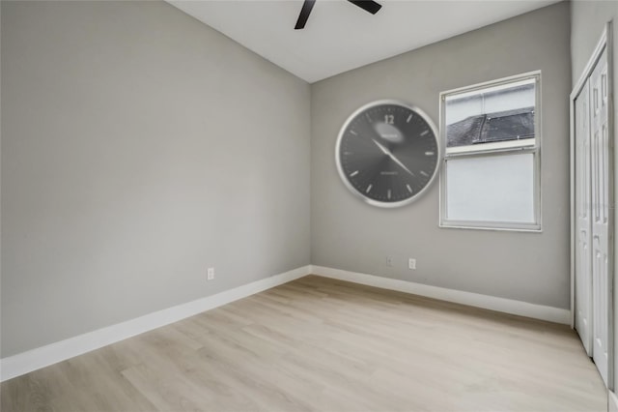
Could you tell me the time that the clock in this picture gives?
10:22
